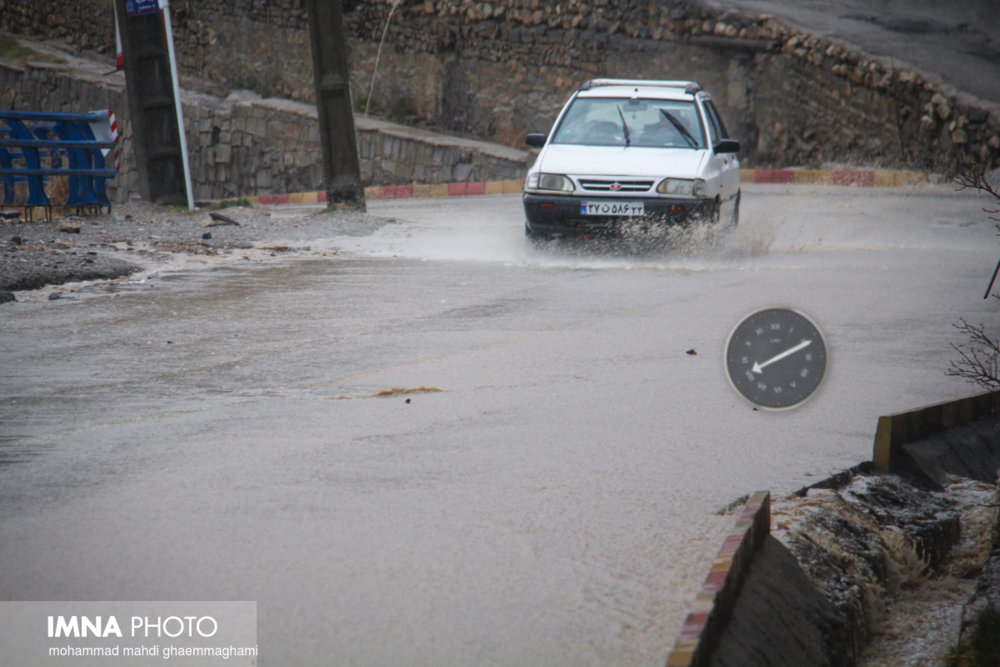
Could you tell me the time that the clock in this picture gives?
8:11
